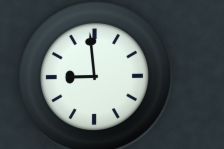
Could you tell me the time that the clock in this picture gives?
8:59
